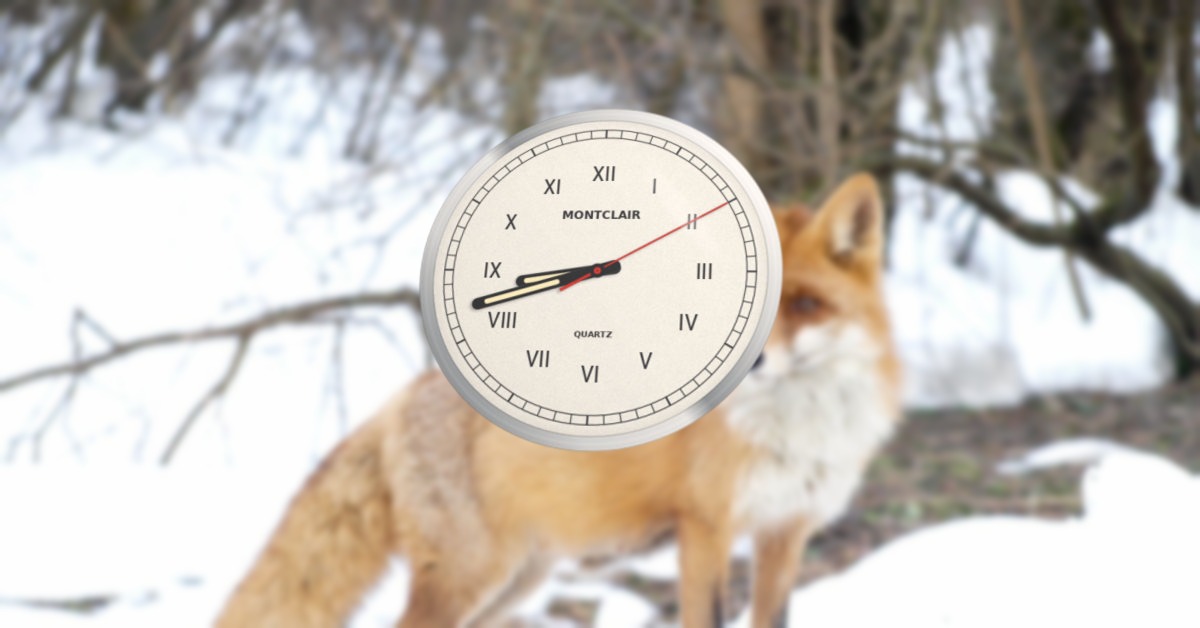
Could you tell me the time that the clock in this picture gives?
8:42:10
